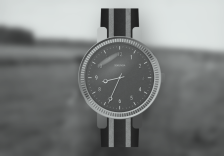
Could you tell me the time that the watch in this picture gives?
8:34
